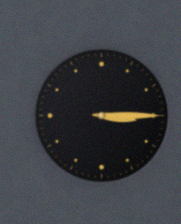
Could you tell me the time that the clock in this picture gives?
3:15
